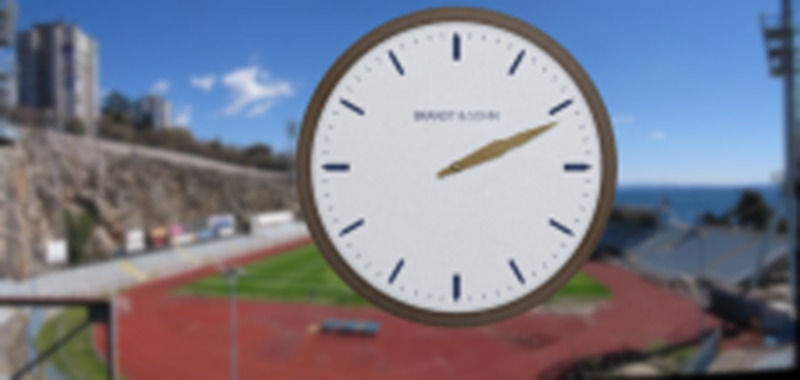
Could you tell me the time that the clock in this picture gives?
2:11
